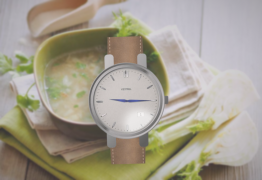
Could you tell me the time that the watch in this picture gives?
9:15
